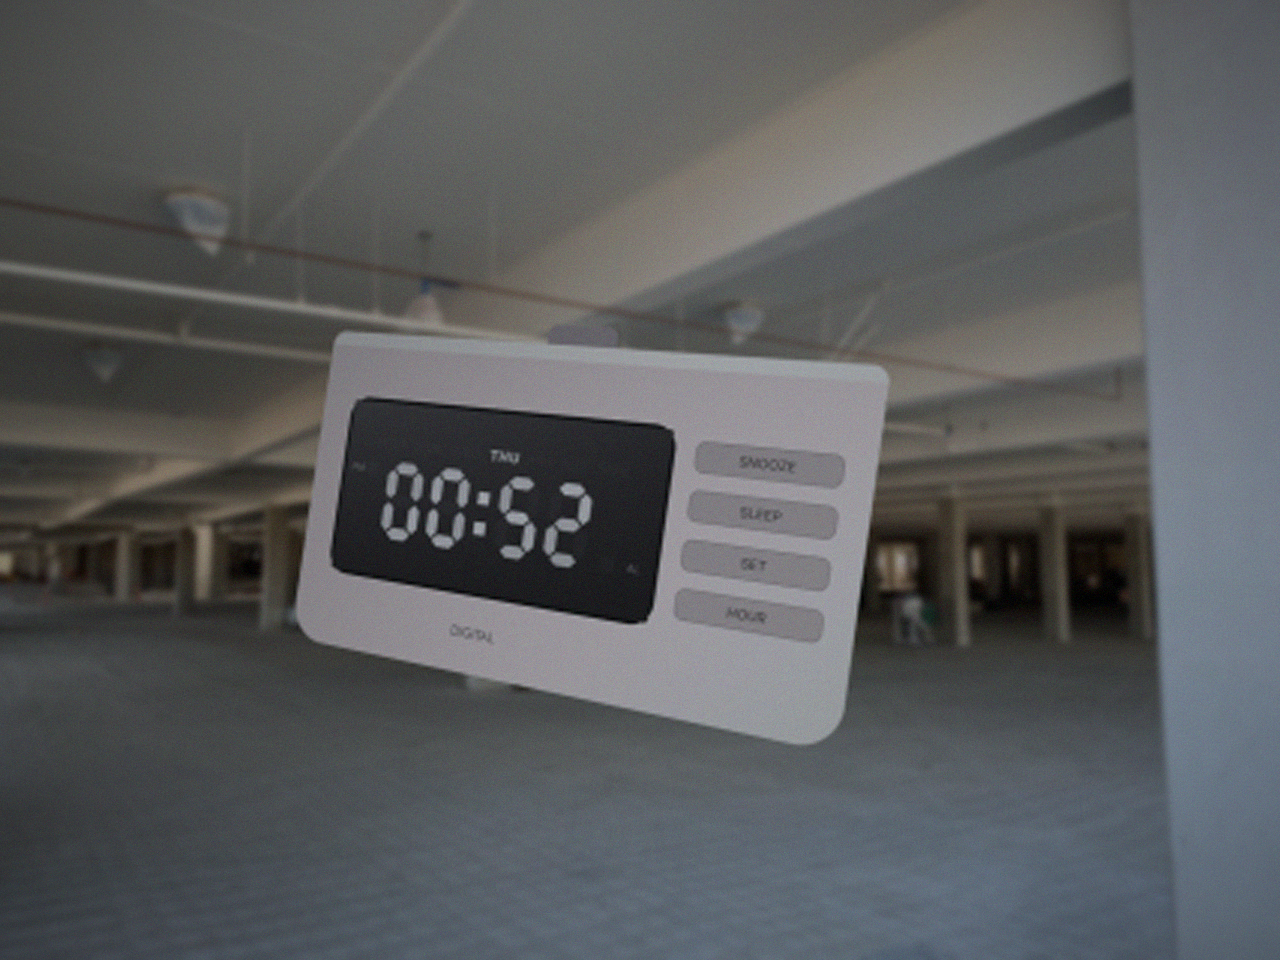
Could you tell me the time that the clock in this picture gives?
0:52
